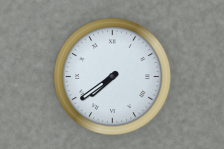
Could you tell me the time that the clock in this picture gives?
7:39
